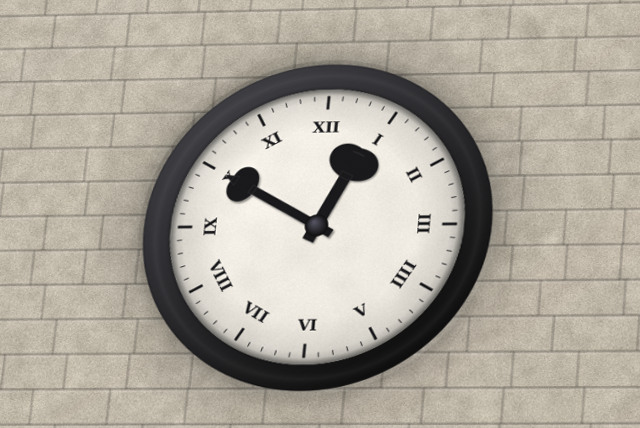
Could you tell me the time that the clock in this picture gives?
12:50
